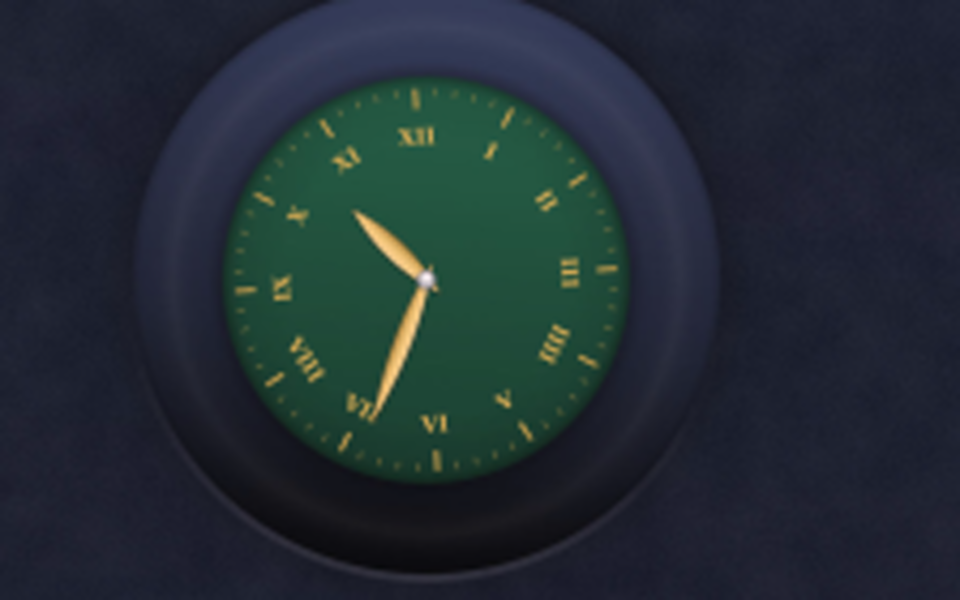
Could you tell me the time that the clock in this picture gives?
10:34
